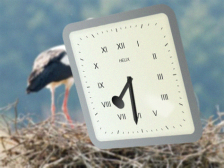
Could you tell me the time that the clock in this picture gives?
7:31
